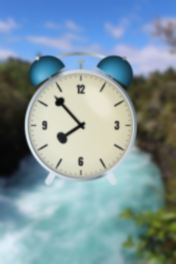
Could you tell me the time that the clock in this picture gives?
7:53
